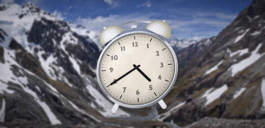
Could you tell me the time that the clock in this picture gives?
4:40
